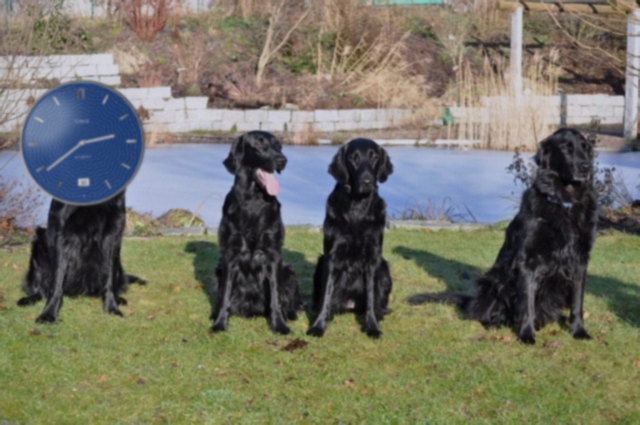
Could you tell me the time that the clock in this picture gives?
2:39
